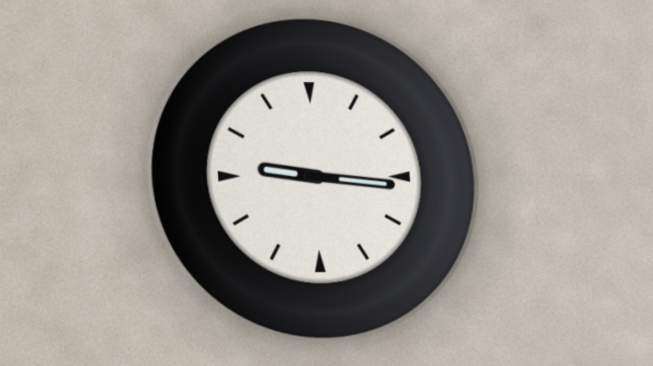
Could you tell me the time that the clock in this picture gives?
9:16
